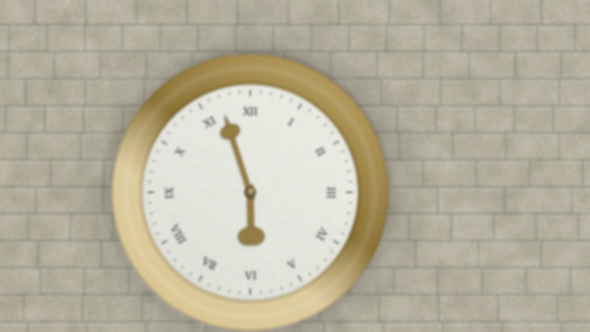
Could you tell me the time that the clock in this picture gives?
5:57
